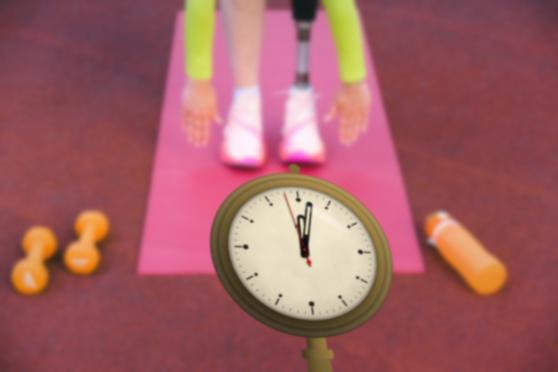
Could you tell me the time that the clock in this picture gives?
12:01:58
